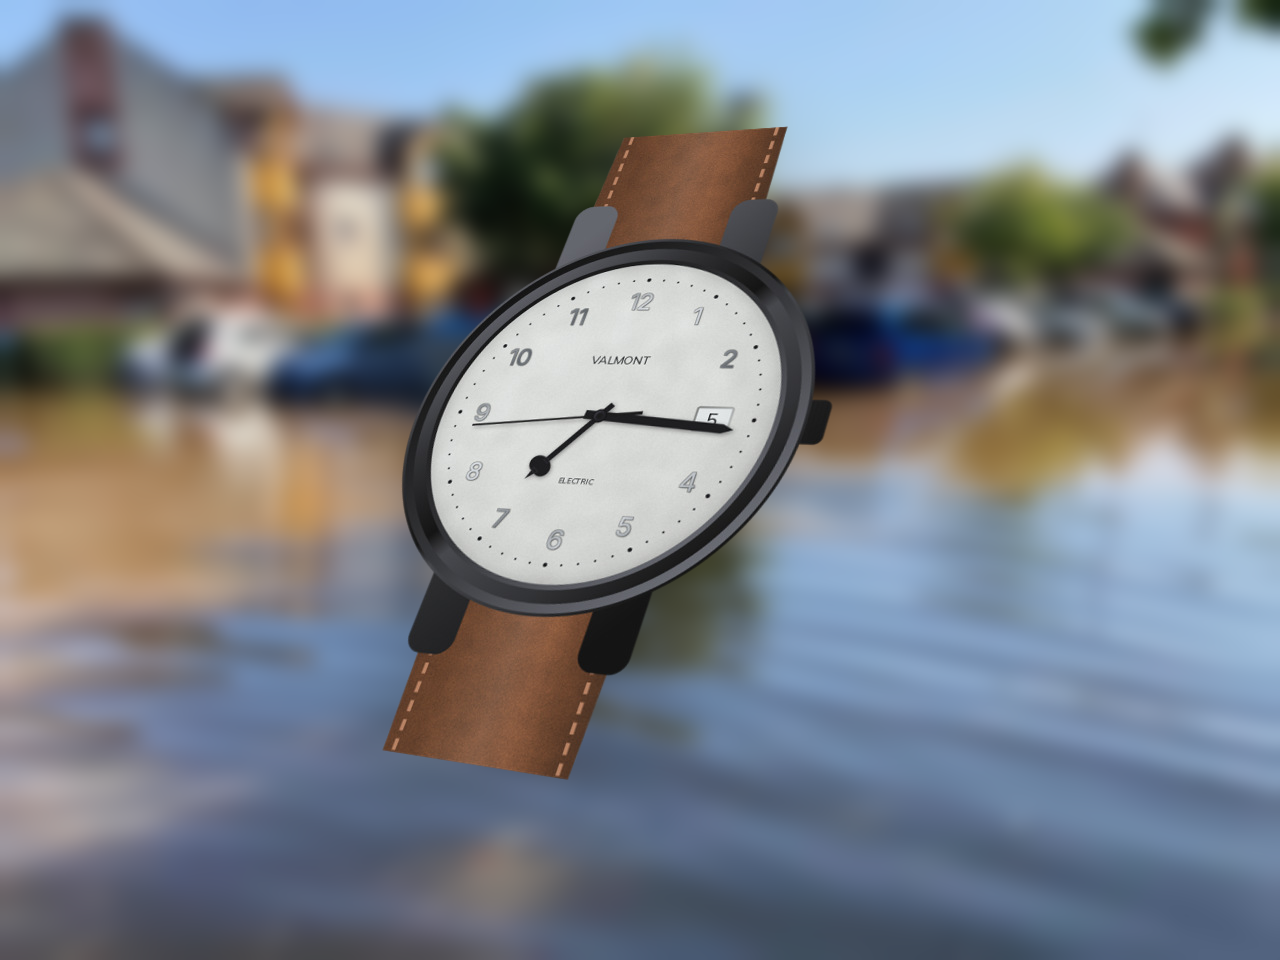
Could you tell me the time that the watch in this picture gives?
7:15:44
